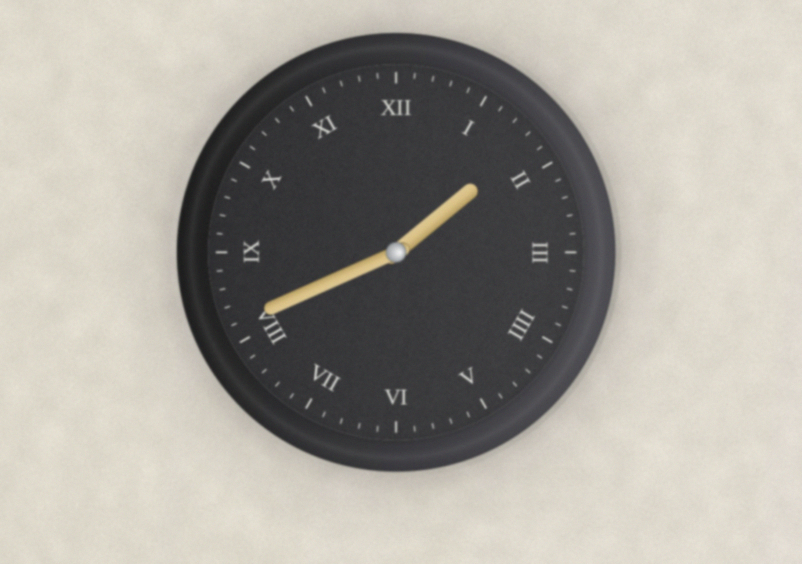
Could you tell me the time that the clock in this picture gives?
1:41
